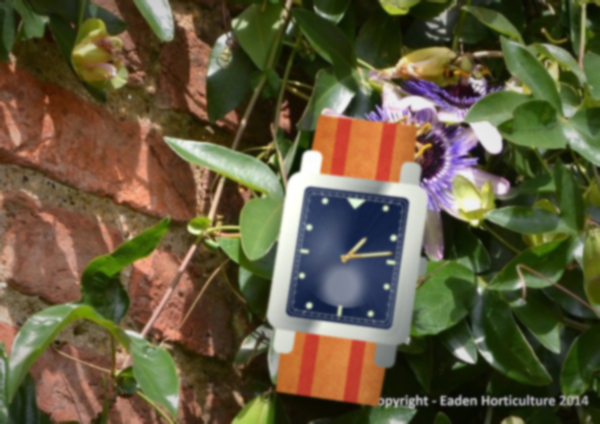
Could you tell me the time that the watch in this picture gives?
1:13
